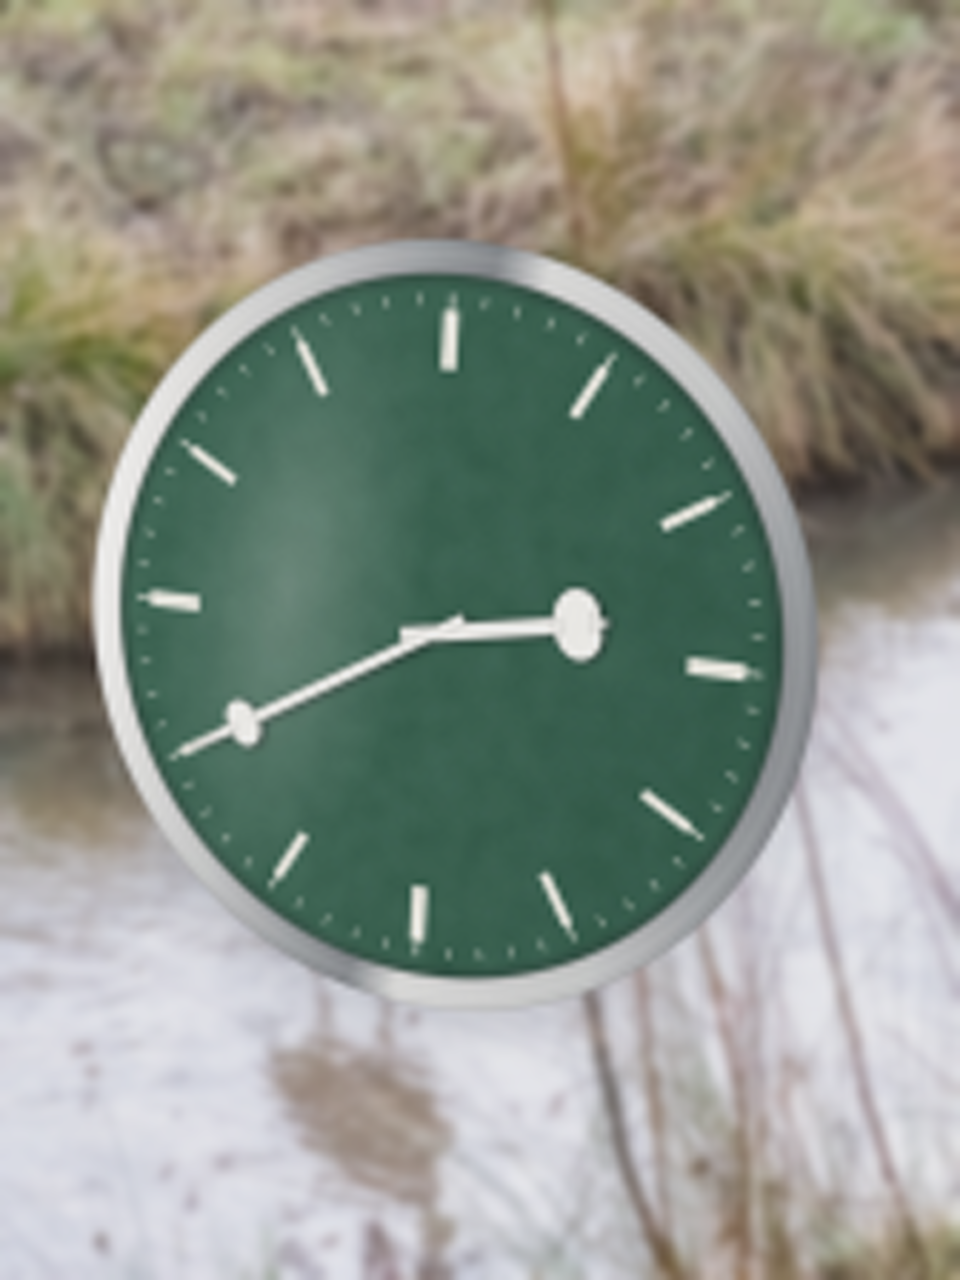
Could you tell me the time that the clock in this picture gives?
2:40
